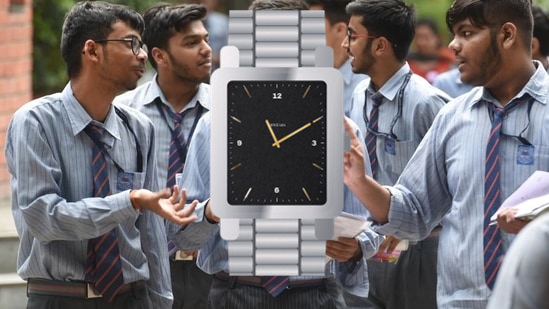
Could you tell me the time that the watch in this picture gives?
11:10
